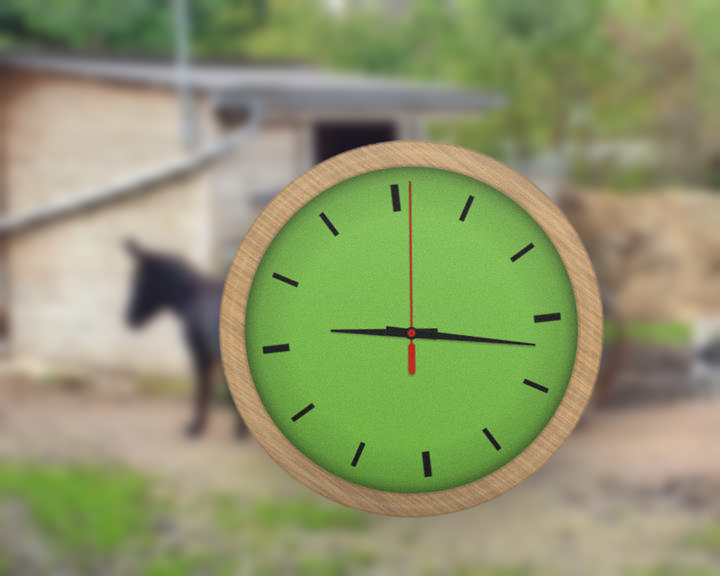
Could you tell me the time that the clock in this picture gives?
9:17:01
